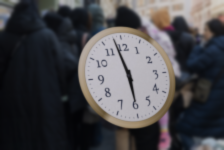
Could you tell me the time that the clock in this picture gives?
5:58
